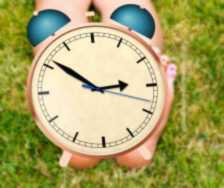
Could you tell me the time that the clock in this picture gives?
2:51:18
